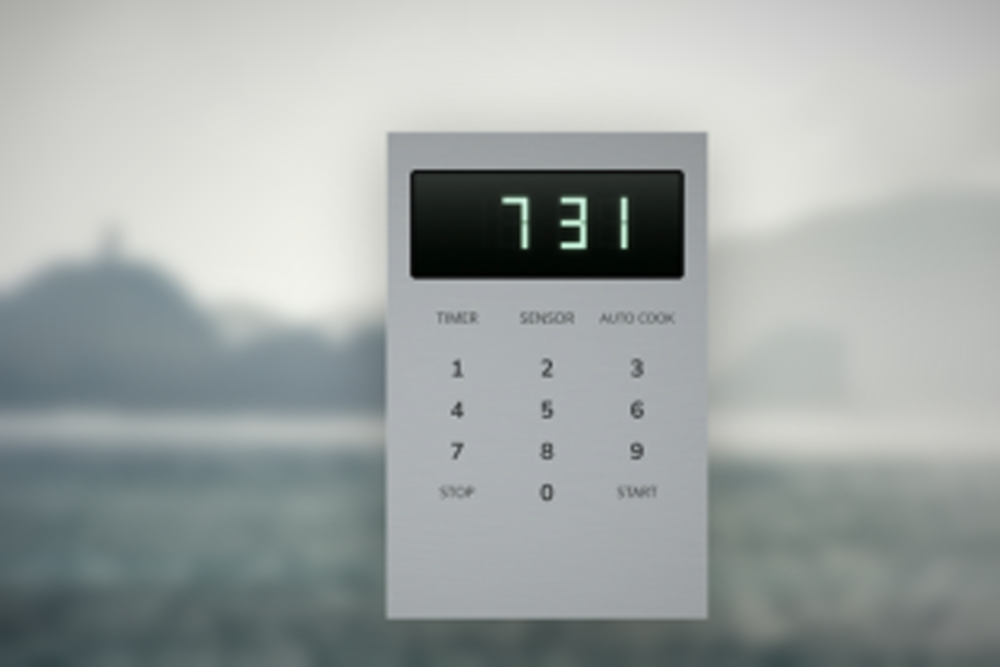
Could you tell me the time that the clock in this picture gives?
7:31
